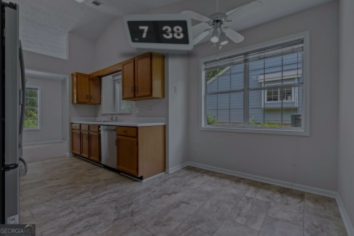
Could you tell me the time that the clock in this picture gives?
7:38
